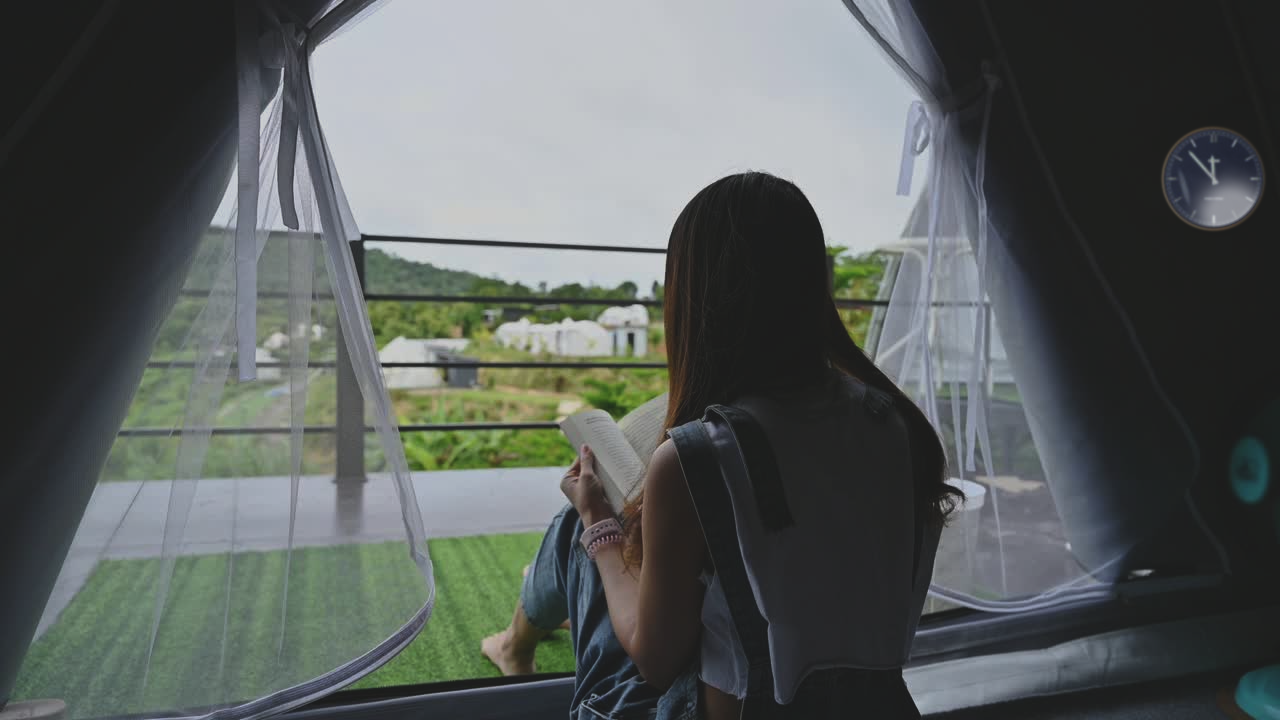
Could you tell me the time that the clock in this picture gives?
11:53
